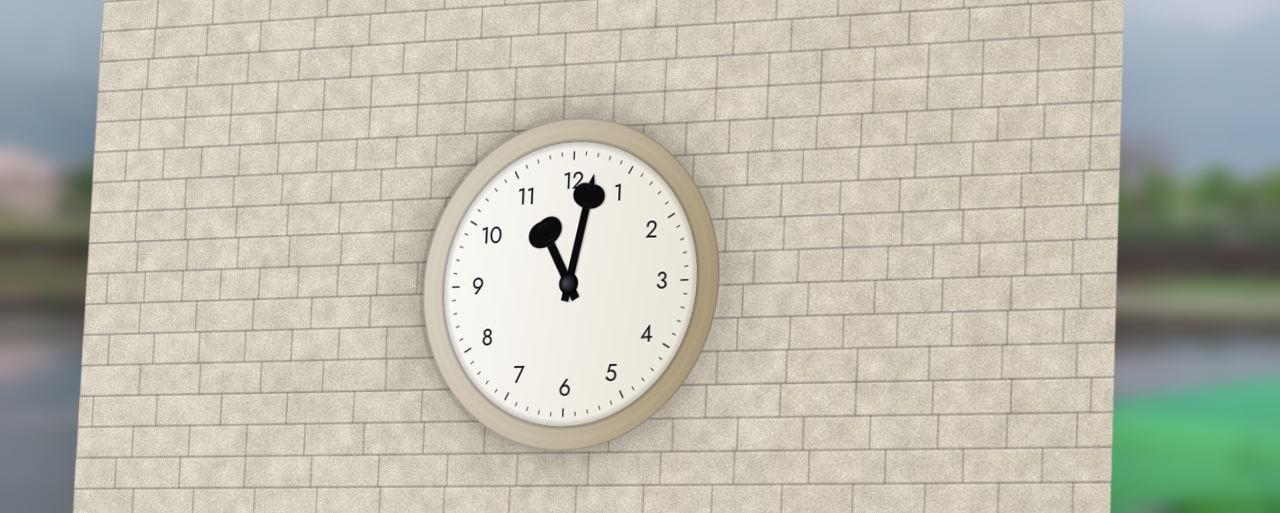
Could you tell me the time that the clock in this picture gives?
11:02
